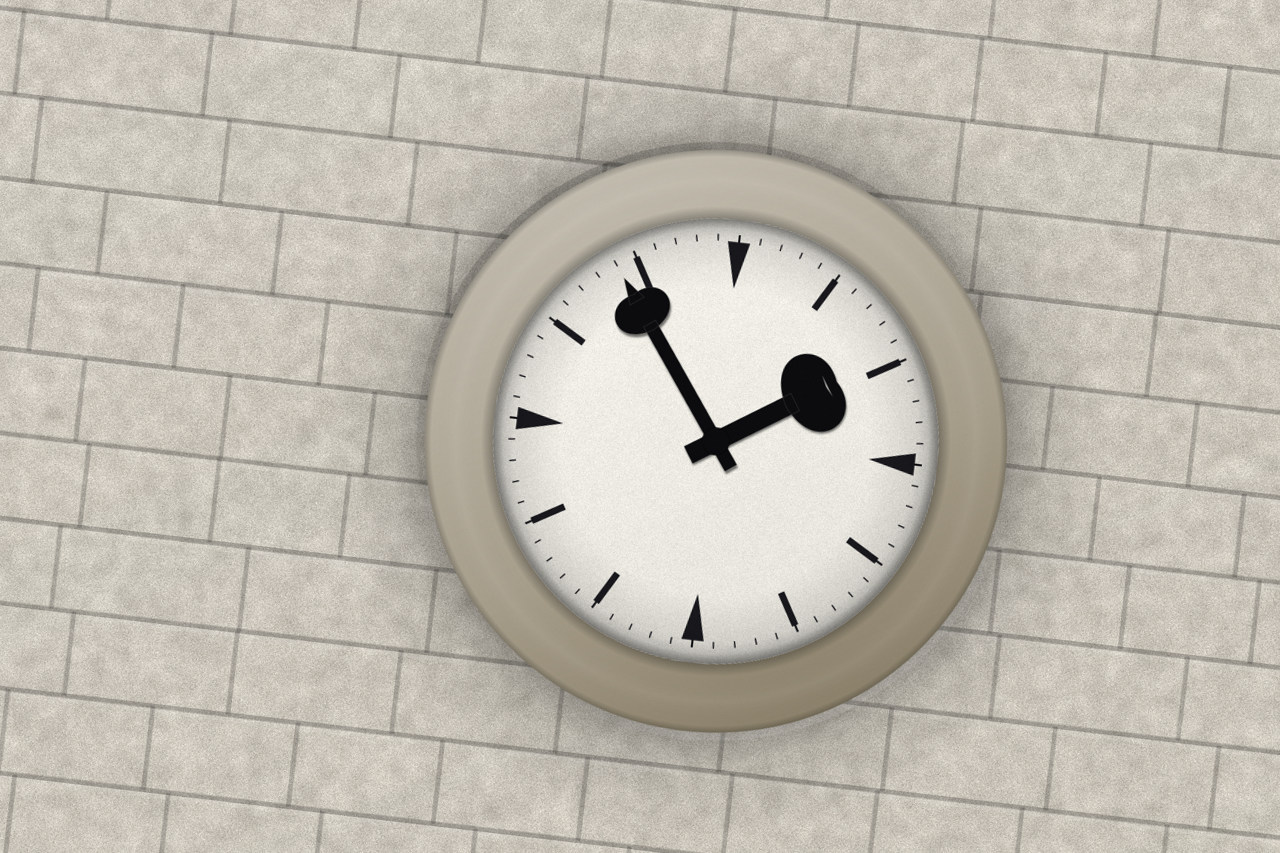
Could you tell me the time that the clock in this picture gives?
1:54
